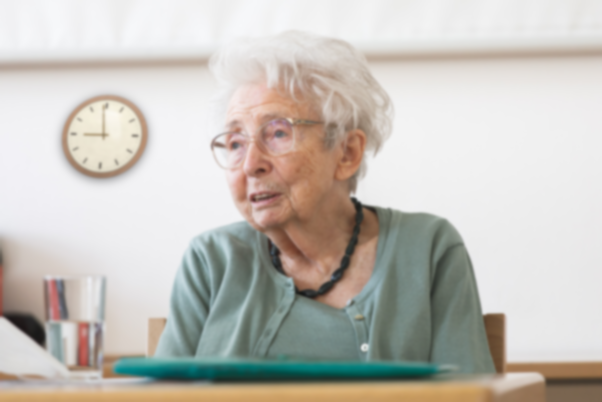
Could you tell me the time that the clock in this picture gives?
8:59
